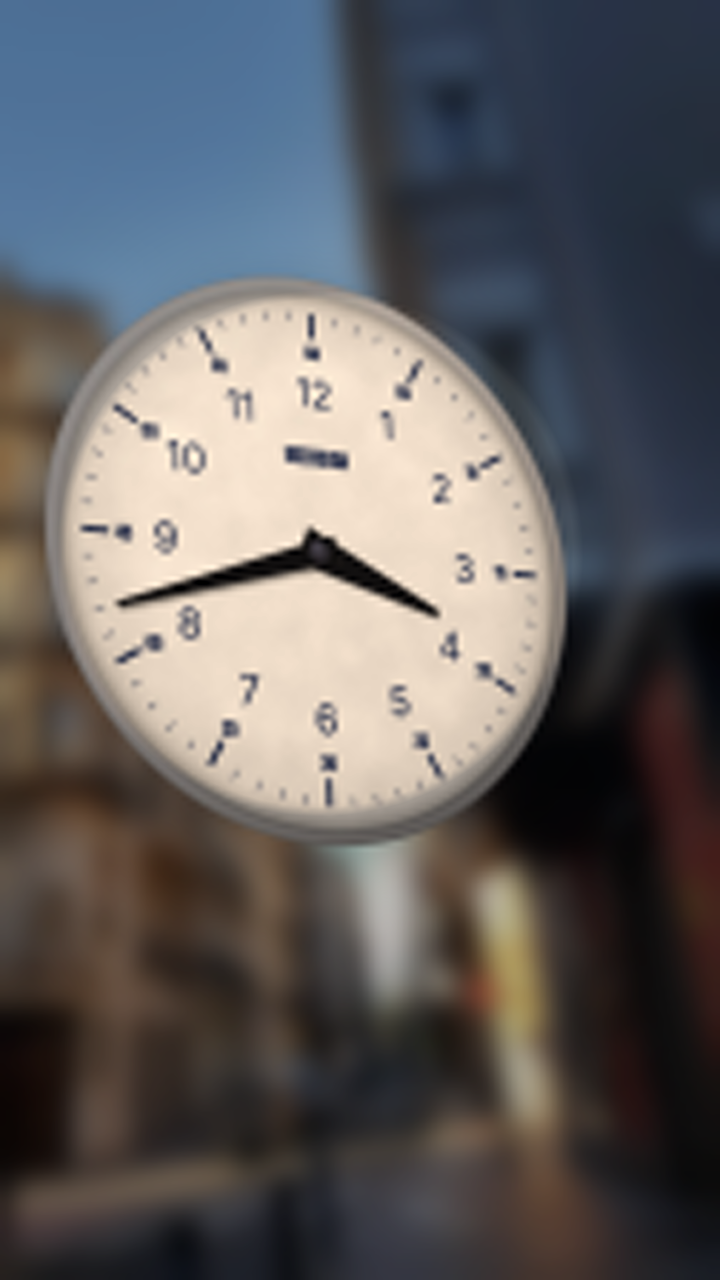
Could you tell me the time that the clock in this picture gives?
3:42
